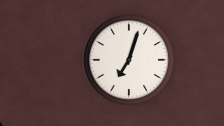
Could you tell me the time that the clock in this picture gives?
7:03
